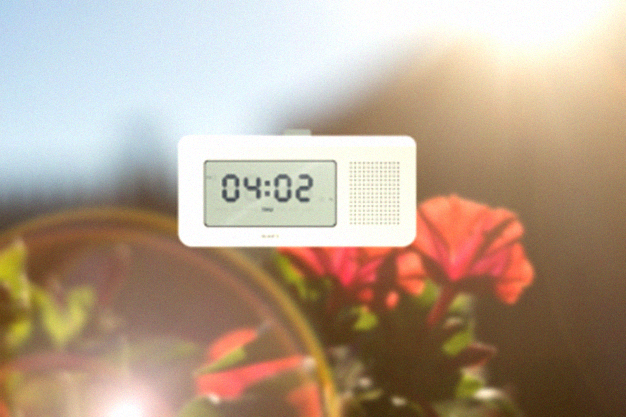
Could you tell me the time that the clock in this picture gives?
4:02
